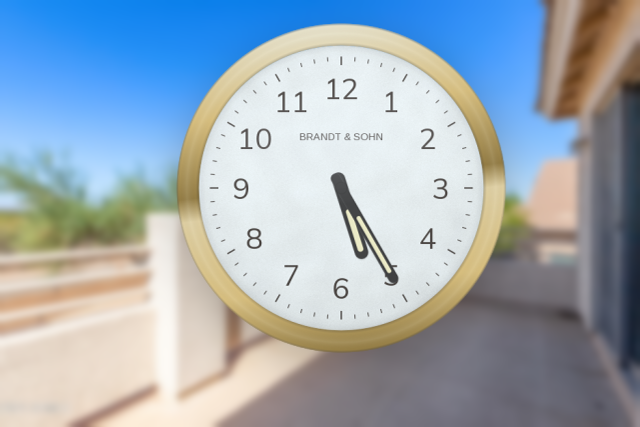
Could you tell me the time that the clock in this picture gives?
5:25
